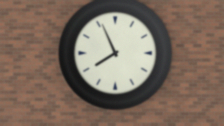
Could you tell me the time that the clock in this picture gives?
7:56
